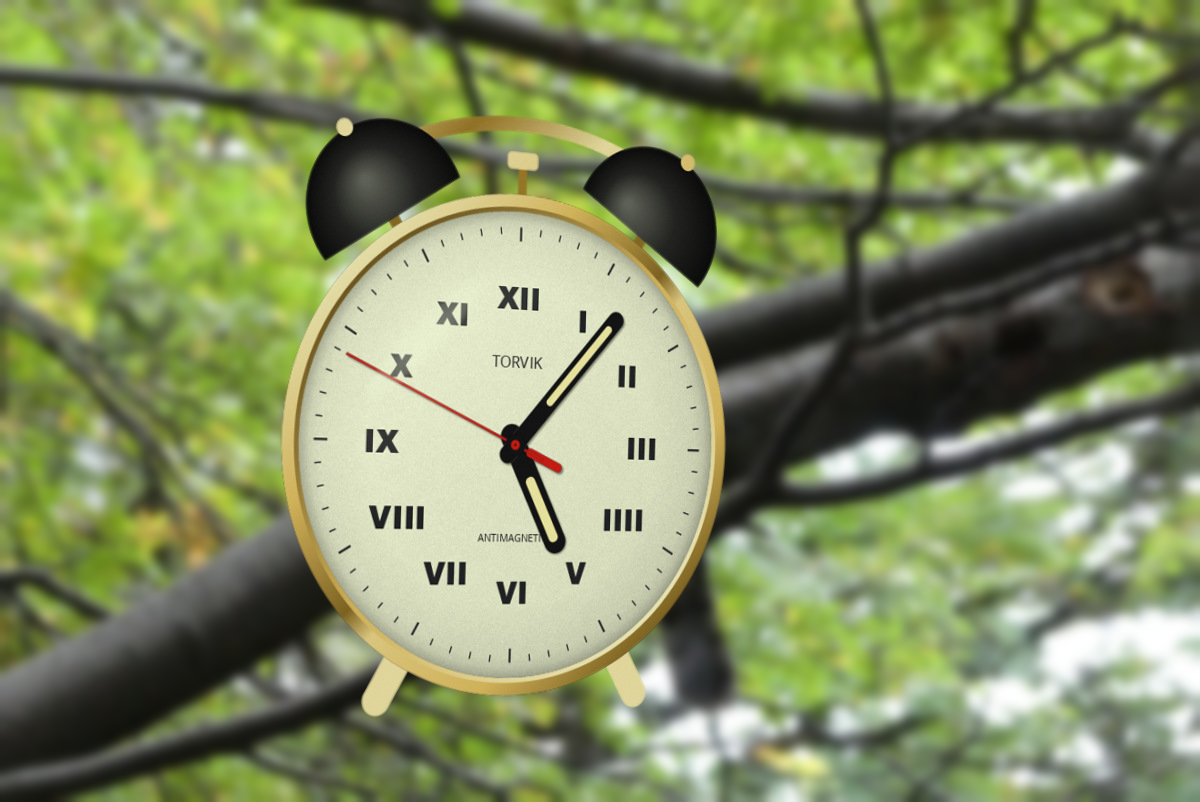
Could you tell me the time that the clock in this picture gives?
5:06:49
